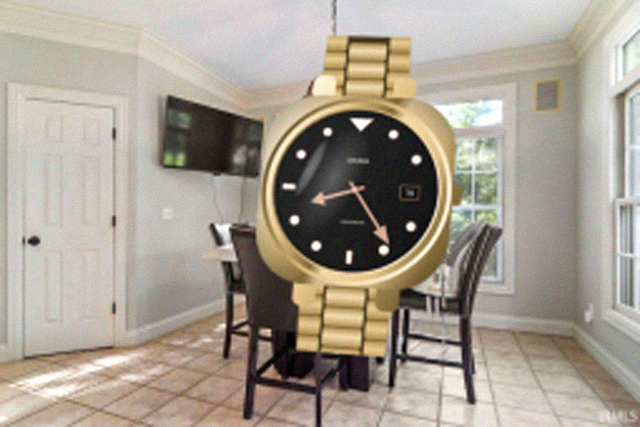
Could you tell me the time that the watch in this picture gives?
8:24
